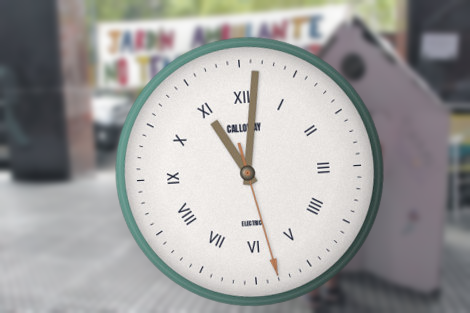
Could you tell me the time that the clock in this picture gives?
11:01:28
